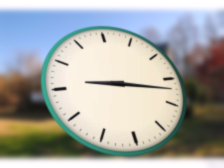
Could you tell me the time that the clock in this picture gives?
9:17
